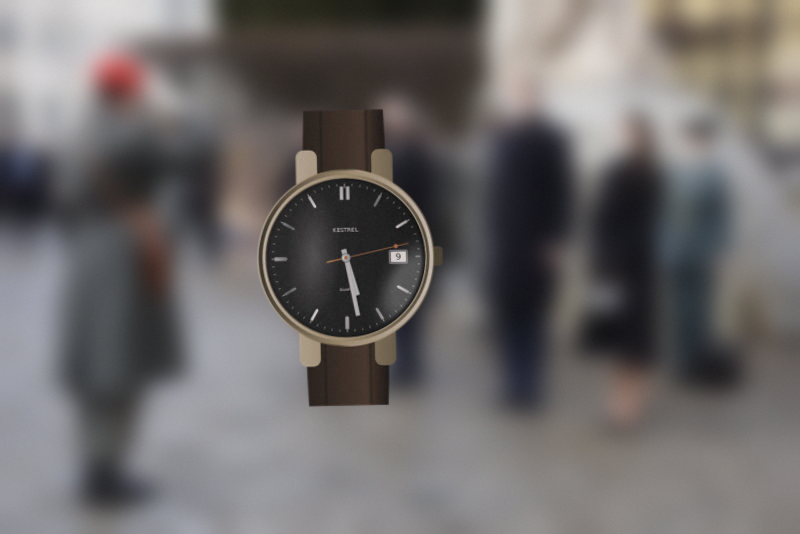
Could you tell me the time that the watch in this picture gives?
5:28:13
